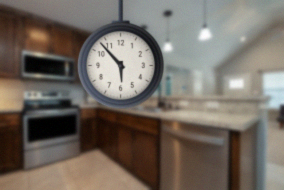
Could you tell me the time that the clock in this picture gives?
5:53
